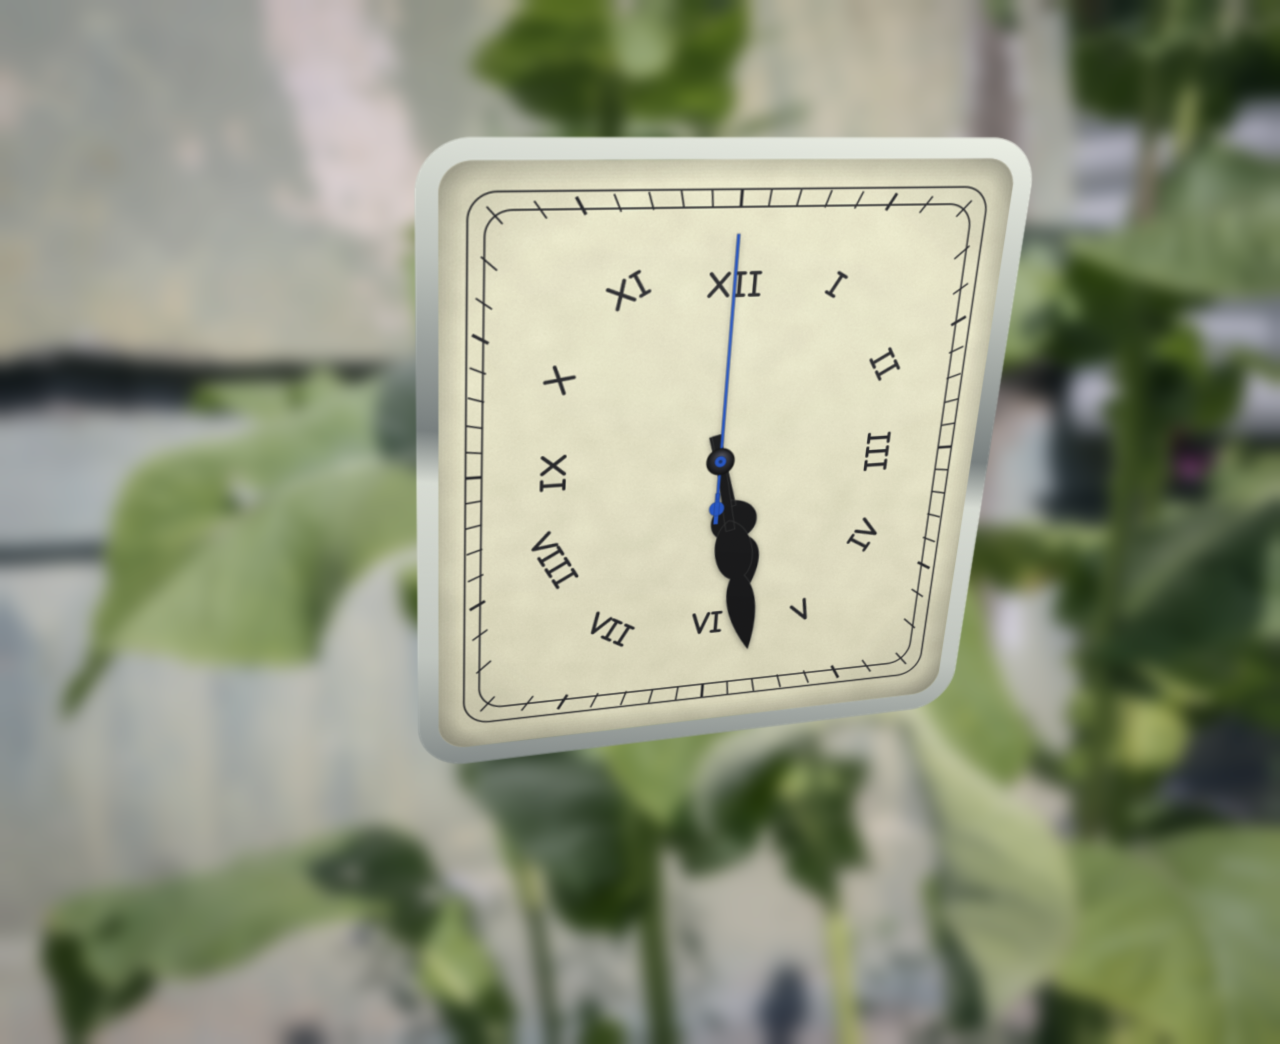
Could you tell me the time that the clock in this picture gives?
5:28:00
